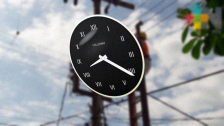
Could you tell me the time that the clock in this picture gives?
8:21
